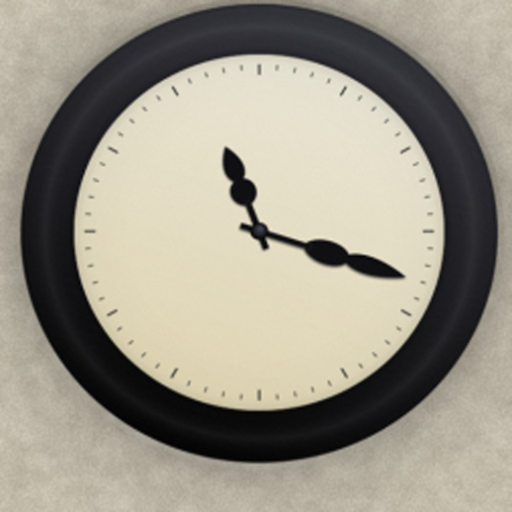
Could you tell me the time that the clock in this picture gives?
11:18
